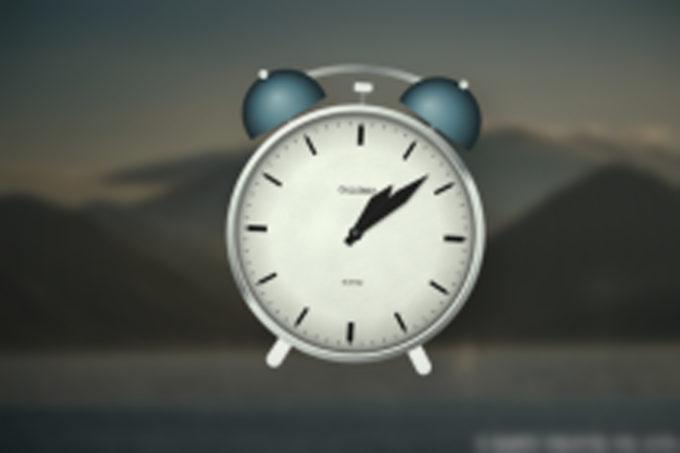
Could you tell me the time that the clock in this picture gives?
1:08
